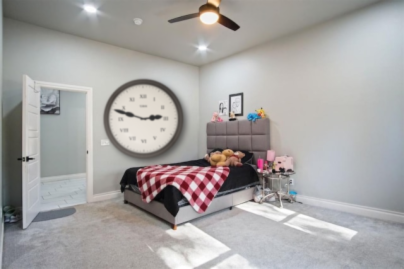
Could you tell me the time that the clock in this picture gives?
2:48
